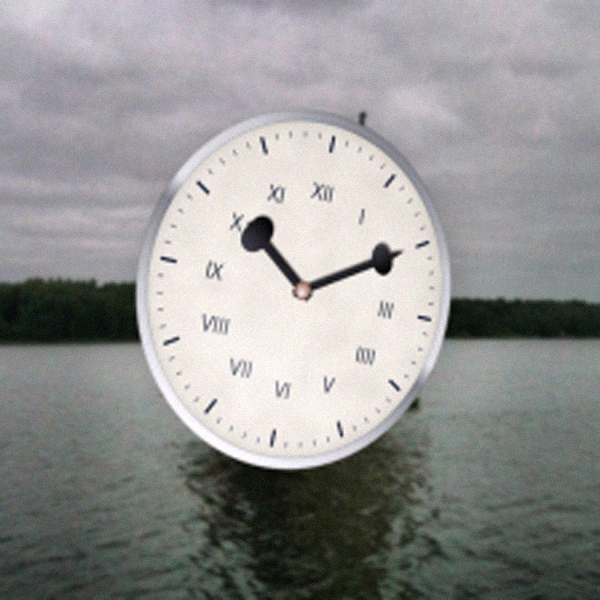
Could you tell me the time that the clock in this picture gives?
10:10
